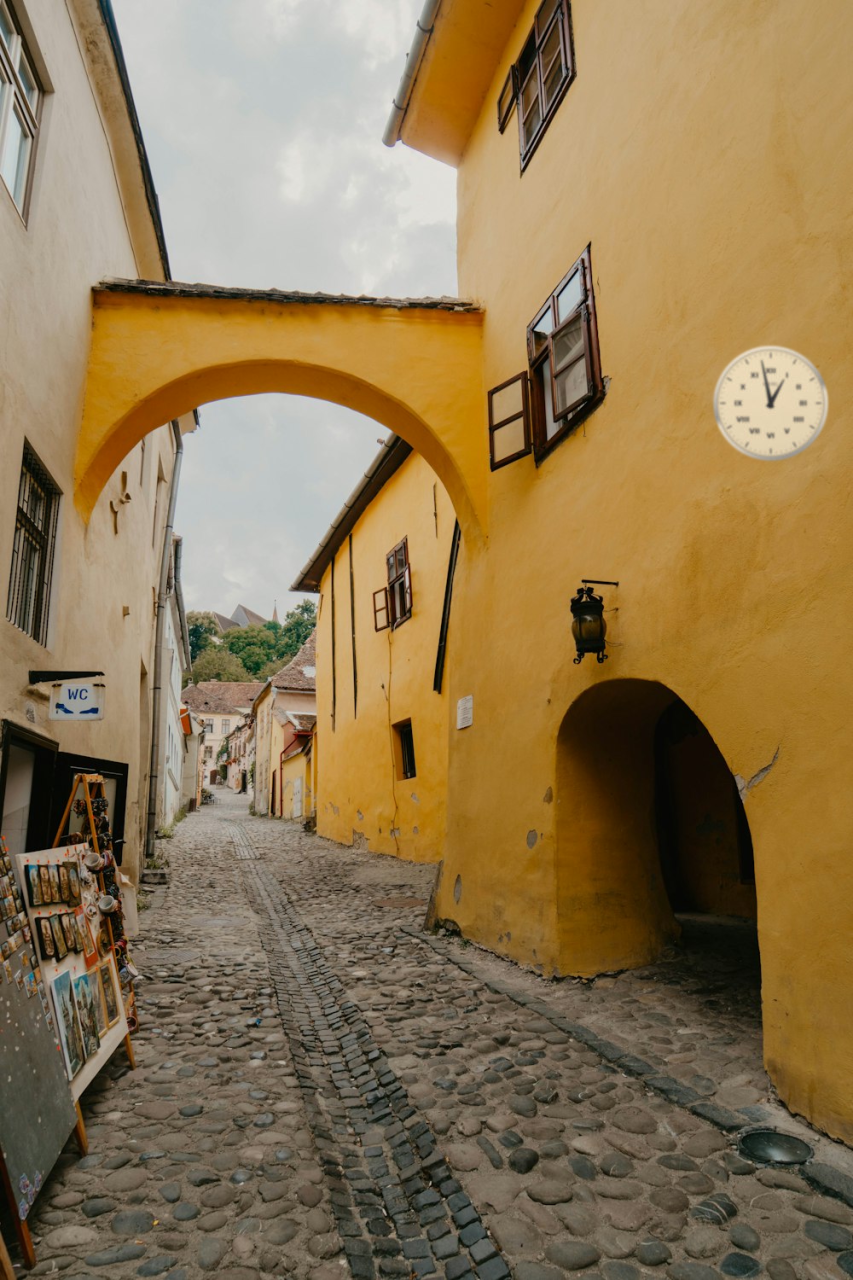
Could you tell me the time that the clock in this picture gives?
12:58
